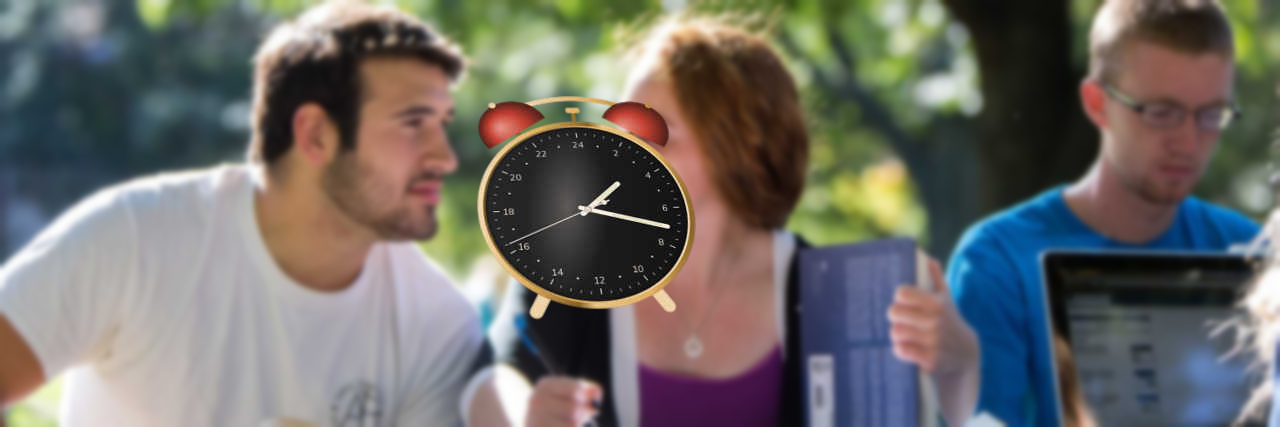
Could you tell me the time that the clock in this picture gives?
3:17:41
